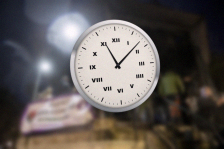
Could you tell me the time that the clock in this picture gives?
11:08
